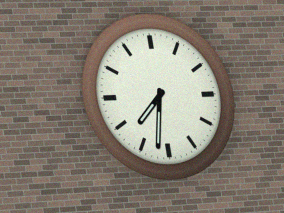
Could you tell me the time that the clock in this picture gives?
7:32
